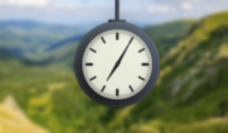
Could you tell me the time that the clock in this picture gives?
7:05
